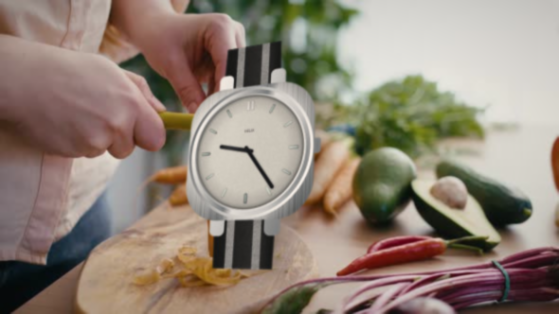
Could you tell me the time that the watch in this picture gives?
9:24
